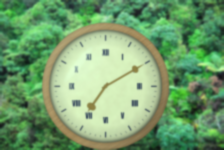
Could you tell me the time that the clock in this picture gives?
7:10
